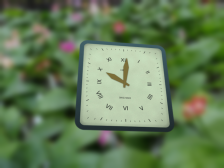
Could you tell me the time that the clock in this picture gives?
10:01
